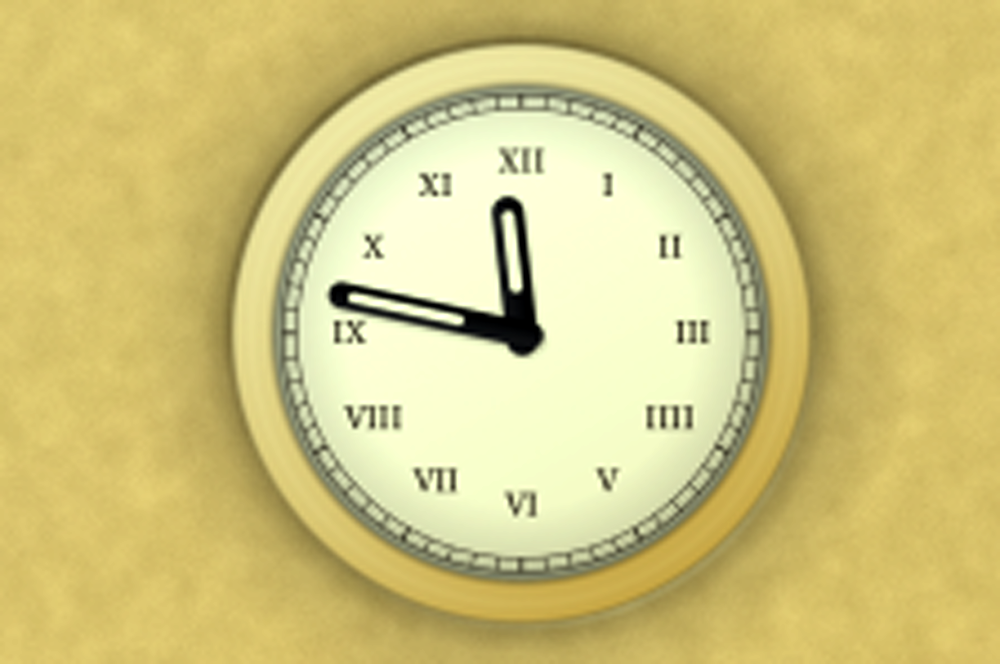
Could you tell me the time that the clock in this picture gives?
11:47
